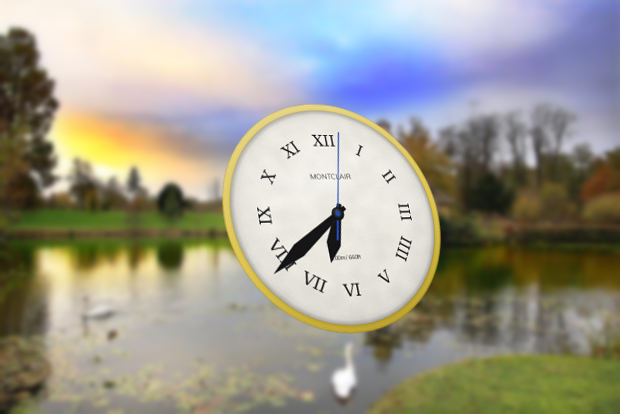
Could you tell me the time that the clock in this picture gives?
6:39:02
